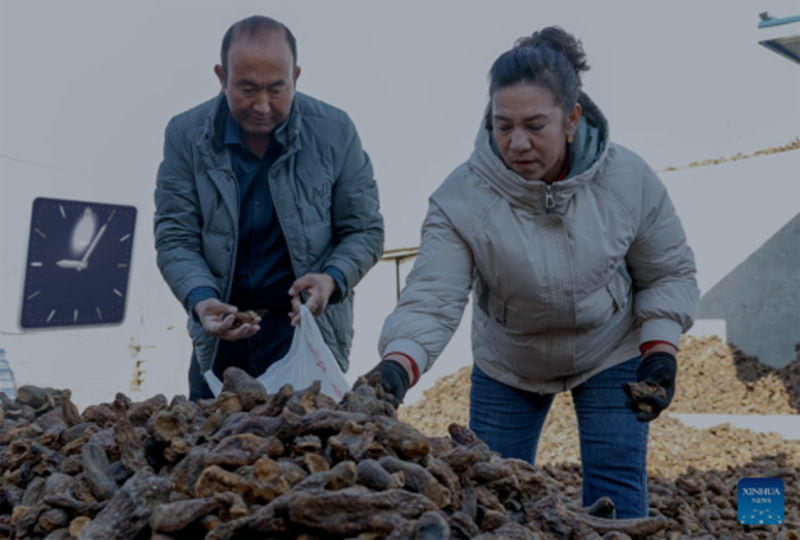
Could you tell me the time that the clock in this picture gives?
9:05
